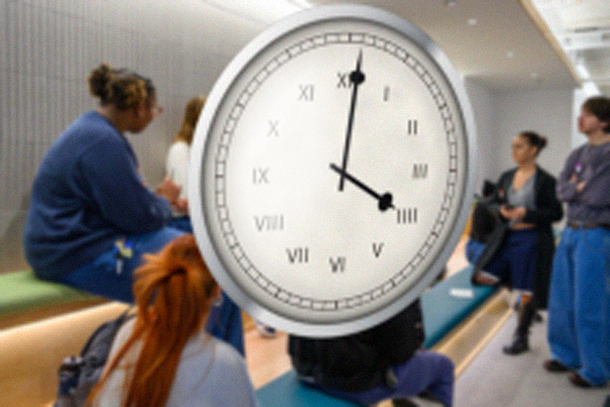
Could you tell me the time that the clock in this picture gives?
4:01
